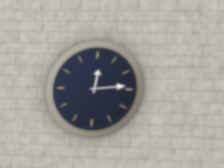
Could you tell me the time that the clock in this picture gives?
12:14
